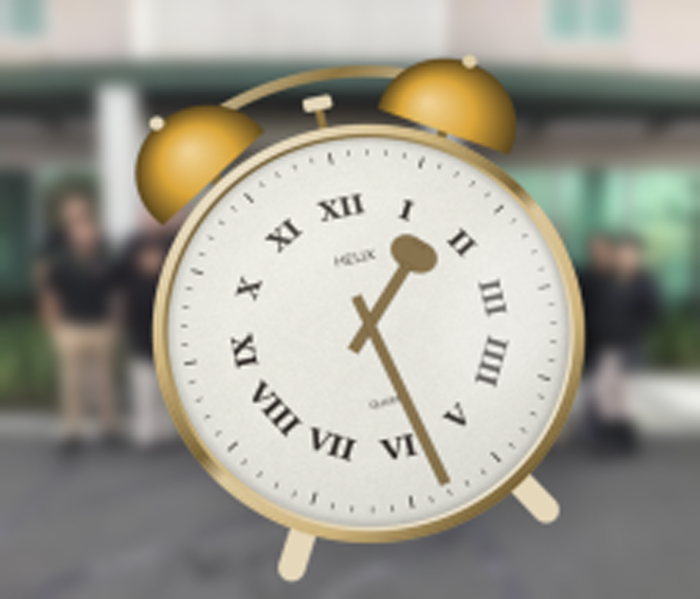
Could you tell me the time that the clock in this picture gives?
1:28
